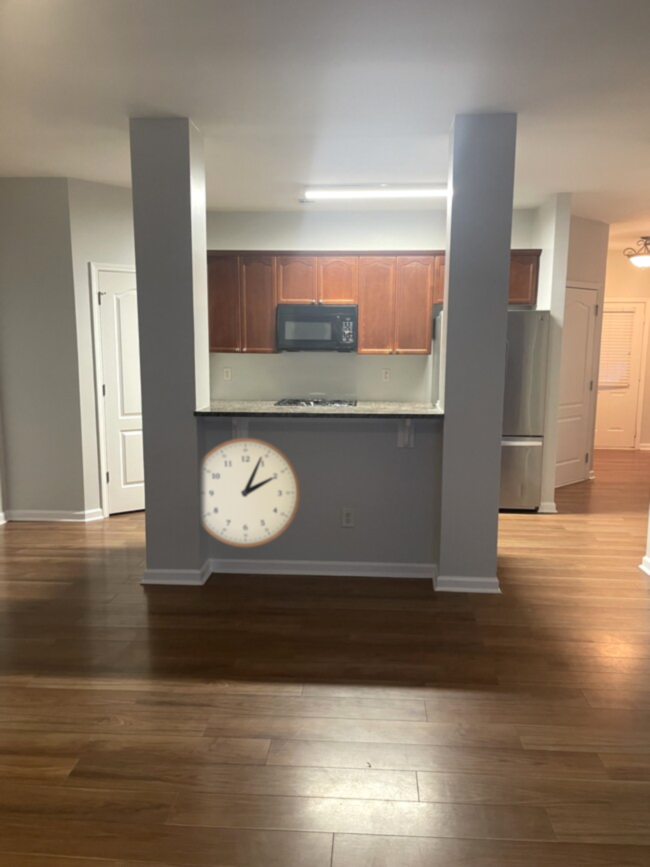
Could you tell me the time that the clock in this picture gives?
2:04
